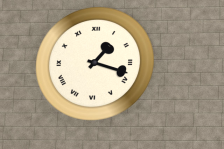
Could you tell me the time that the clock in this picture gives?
1:18
